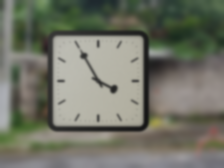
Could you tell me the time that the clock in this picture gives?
3:55
